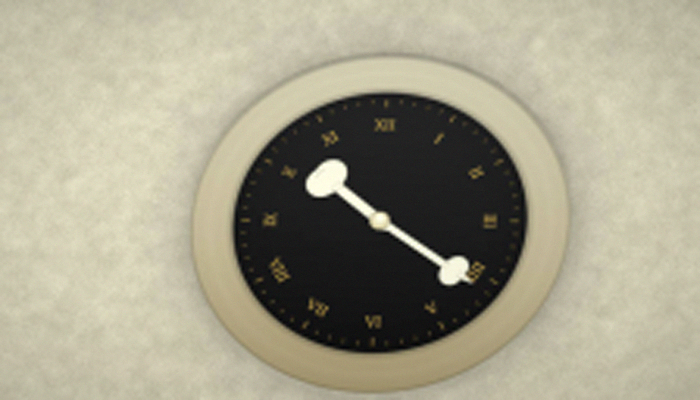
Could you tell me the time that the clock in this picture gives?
10:21
